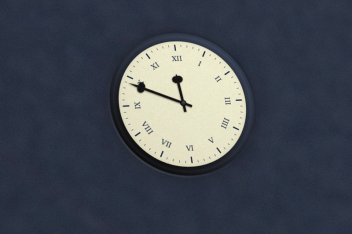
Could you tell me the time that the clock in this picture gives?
11:49
